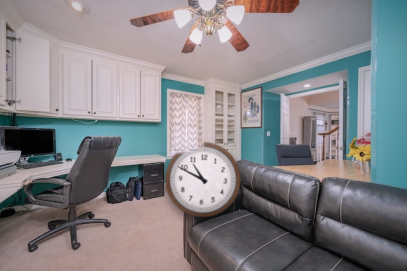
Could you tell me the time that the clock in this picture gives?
10:49
